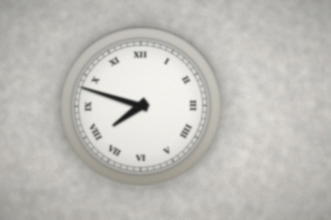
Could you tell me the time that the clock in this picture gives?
7:48
